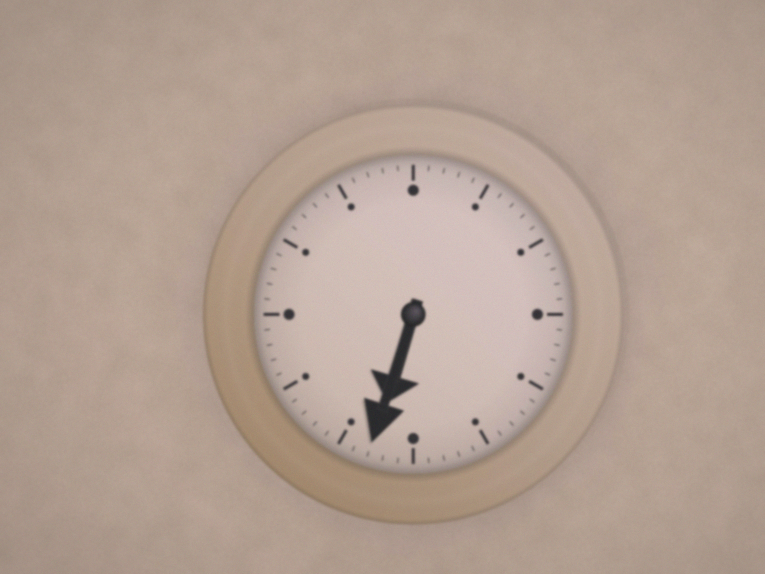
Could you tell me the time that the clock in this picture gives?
6:33
